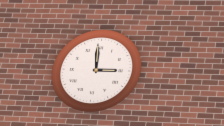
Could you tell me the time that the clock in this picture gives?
2:59
